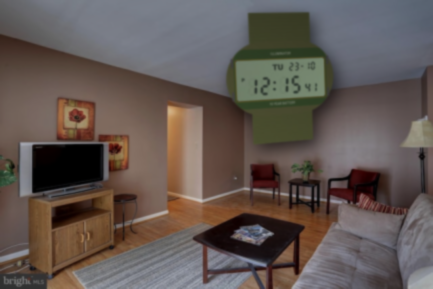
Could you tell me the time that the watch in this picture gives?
12:15
